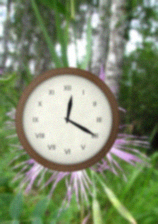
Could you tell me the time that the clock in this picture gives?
12:20
